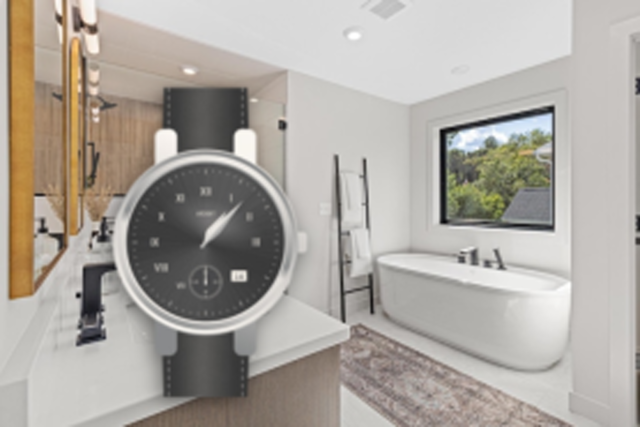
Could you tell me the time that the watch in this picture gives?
1:07
